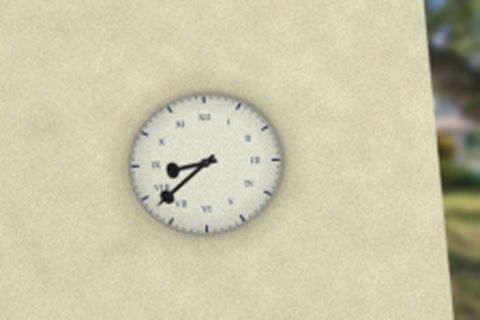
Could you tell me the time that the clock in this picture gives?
8:38
